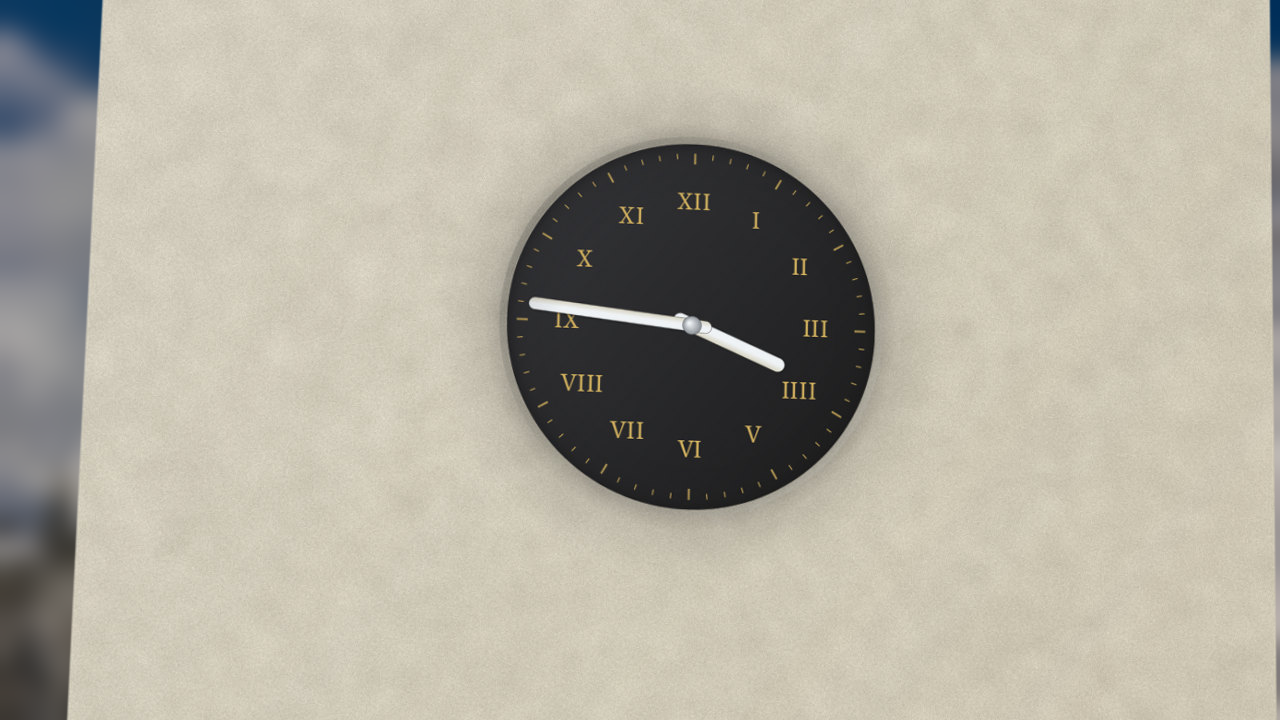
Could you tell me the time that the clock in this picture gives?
3:46
